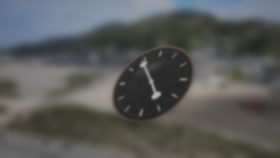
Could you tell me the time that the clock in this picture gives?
4:54
